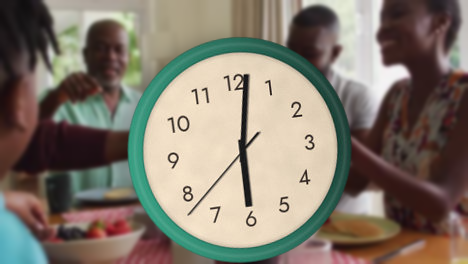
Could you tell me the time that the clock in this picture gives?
6:01:38
